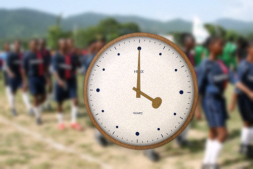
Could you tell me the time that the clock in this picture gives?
4:00
